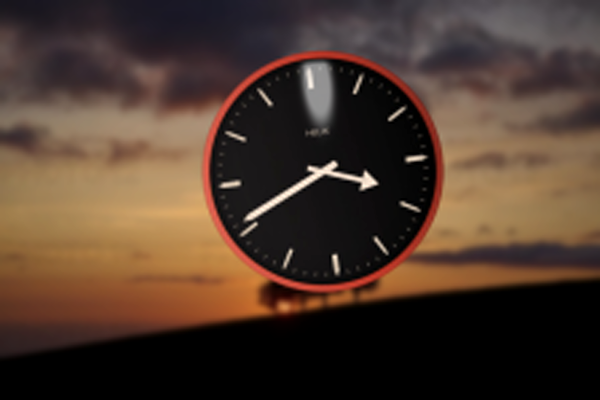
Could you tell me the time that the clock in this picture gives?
3:41
